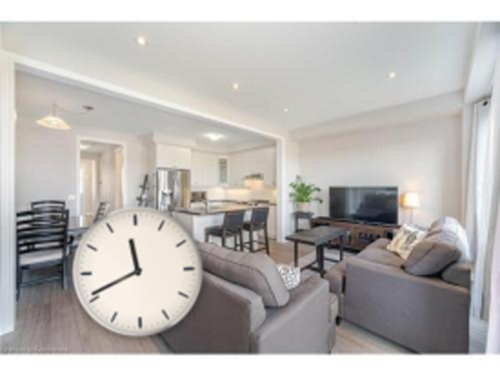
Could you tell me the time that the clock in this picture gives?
11:41
